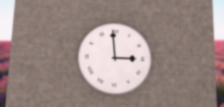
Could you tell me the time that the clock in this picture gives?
2:59
